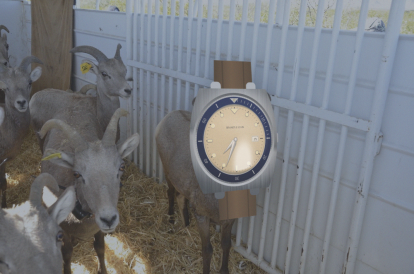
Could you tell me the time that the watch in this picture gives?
7:34
